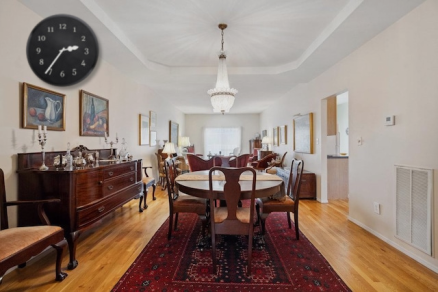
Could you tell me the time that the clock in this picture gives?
2:36
